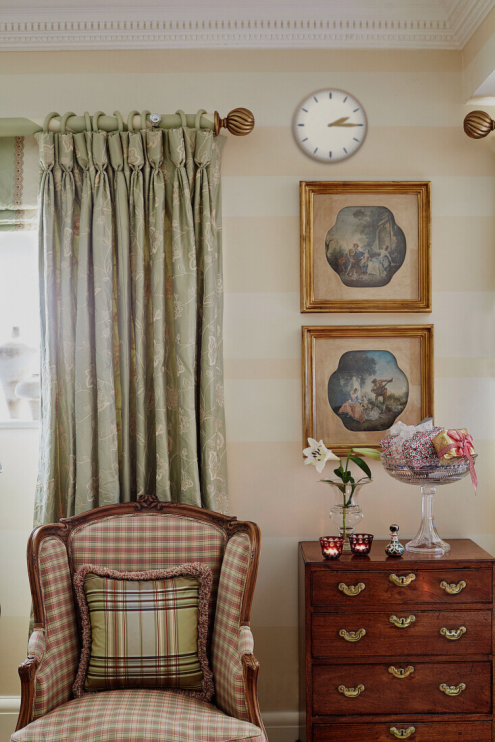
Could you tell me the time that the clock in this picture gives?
2:15
